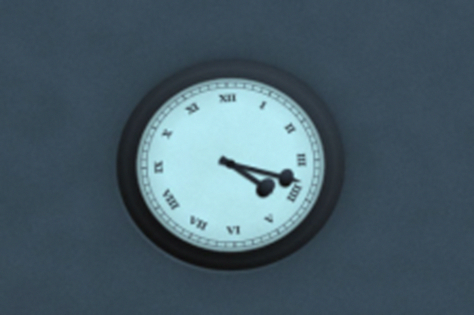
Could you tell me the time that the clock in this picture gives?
4:18
